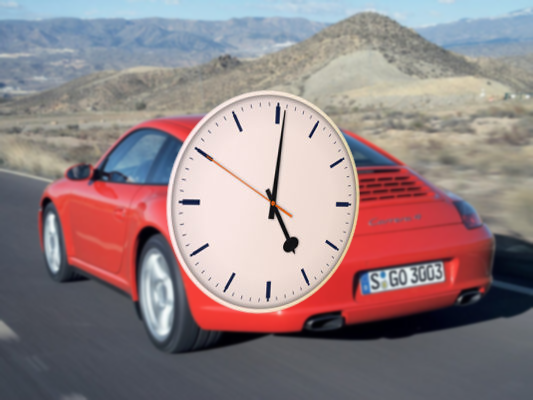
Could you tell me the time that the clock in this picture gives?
5:00:50
